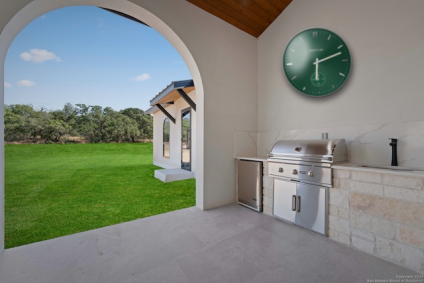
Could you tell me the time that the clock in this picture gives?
6:12
